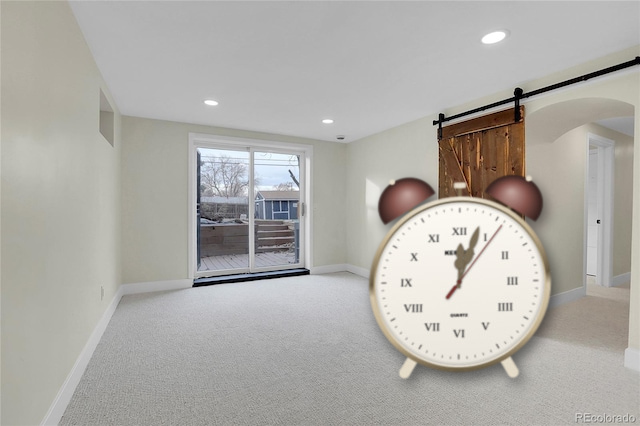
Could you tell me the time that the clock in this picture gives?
12:03:06
